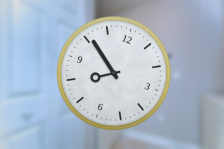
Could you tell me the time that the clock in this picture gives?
7:51
